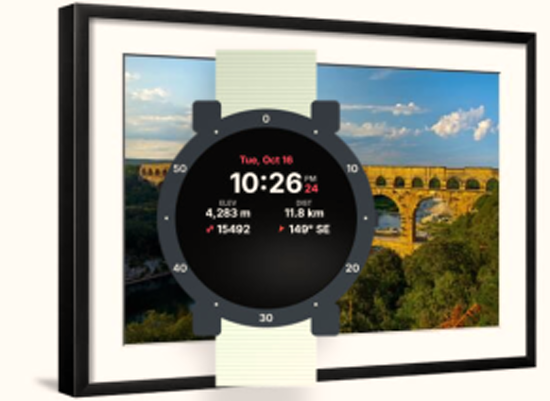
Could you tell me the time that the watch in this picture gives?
10:26
